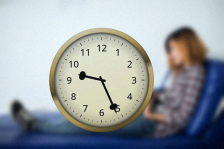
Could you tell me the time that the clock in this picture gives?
9:26
